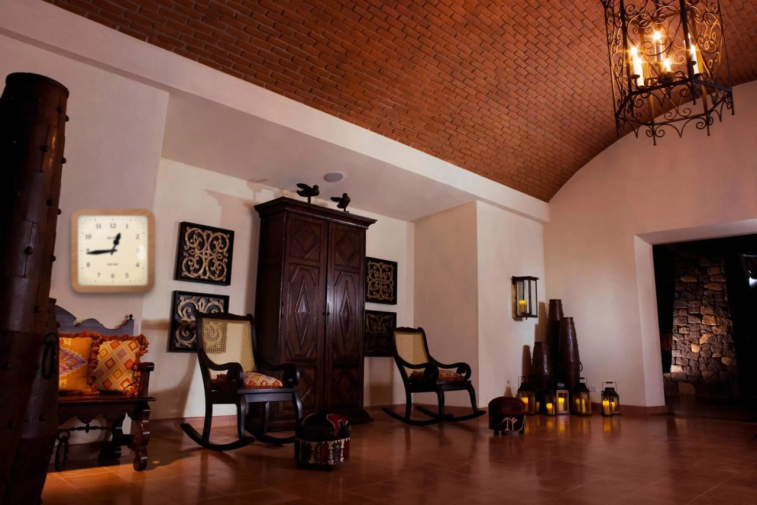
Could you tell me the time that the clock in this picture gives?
12:44
